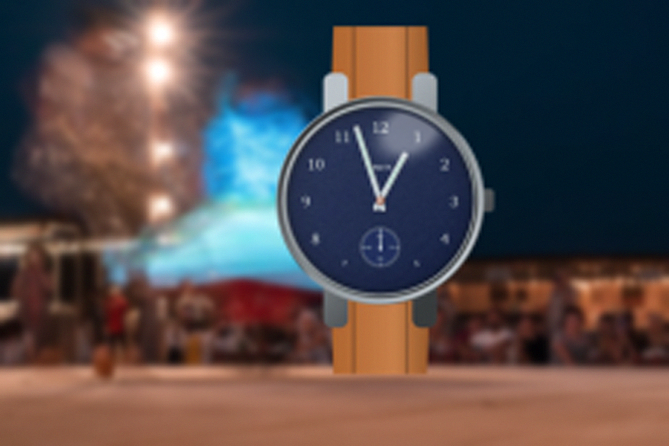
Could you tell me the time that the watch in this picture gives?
12:57
